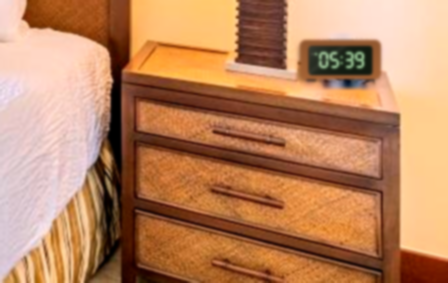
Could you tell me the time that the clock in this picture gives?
5:39
